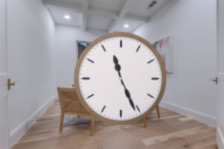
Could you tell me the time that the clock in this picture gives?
11:26
